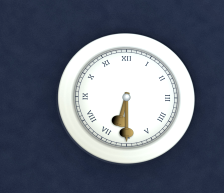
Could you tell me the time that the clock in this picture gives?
6:30
